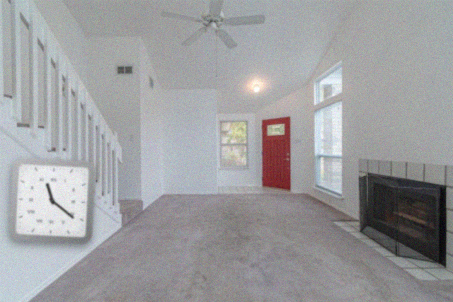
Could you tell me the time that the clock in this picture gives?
11:21
